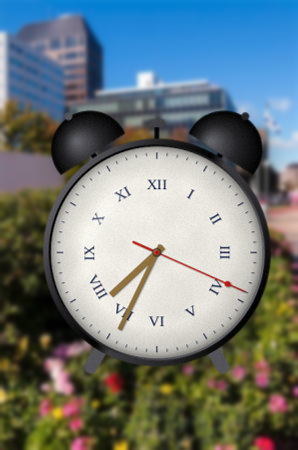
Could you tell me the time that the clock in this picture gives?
7:34:19
